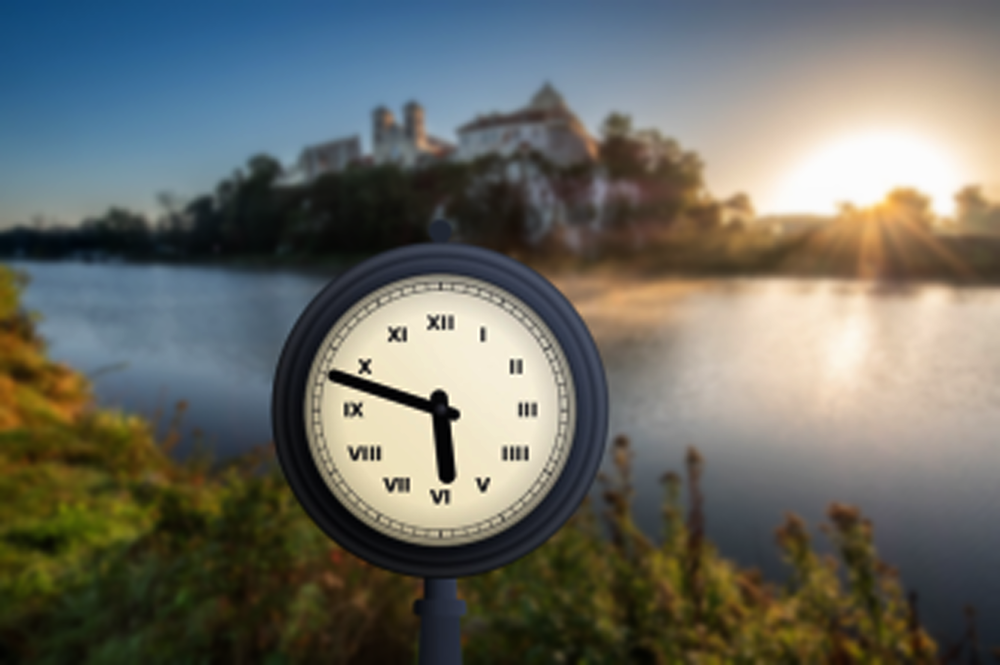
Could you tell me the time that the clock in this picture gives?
5:48
